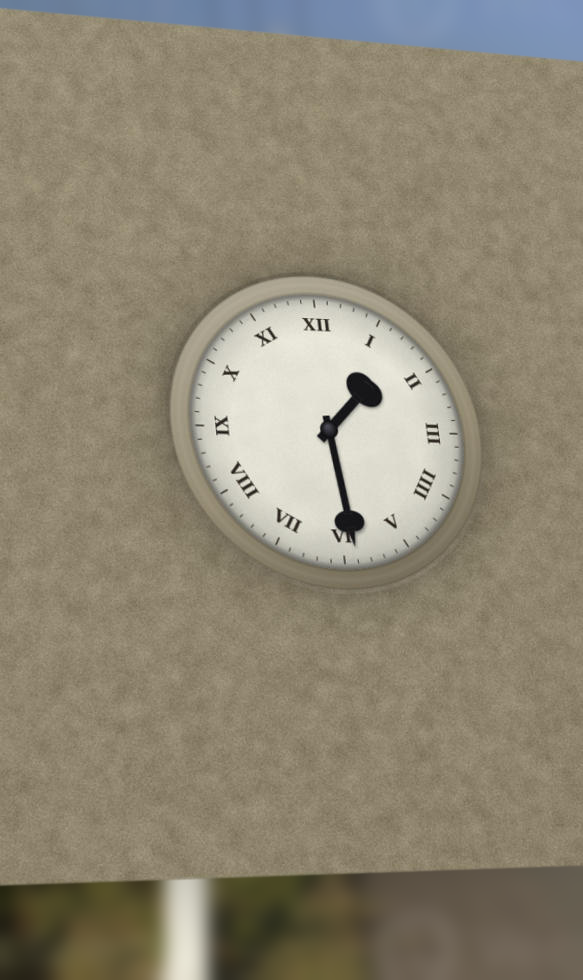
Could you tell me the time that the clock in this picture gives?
1:29
